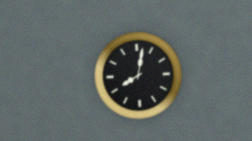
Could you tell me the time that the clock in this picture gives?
8:02
